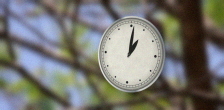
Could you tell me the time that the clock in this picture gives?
1:01
